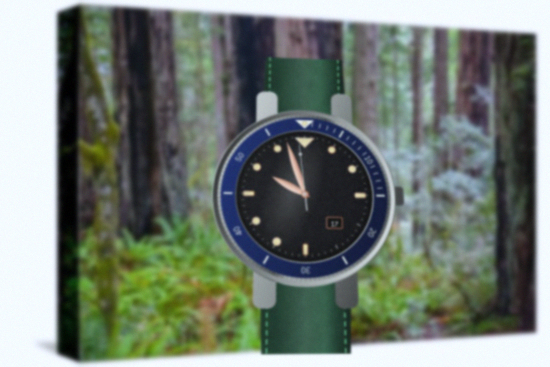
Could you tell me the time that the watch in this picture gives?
9:56:59
